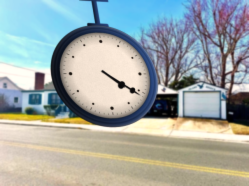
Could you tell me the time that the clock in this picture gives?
4:21
